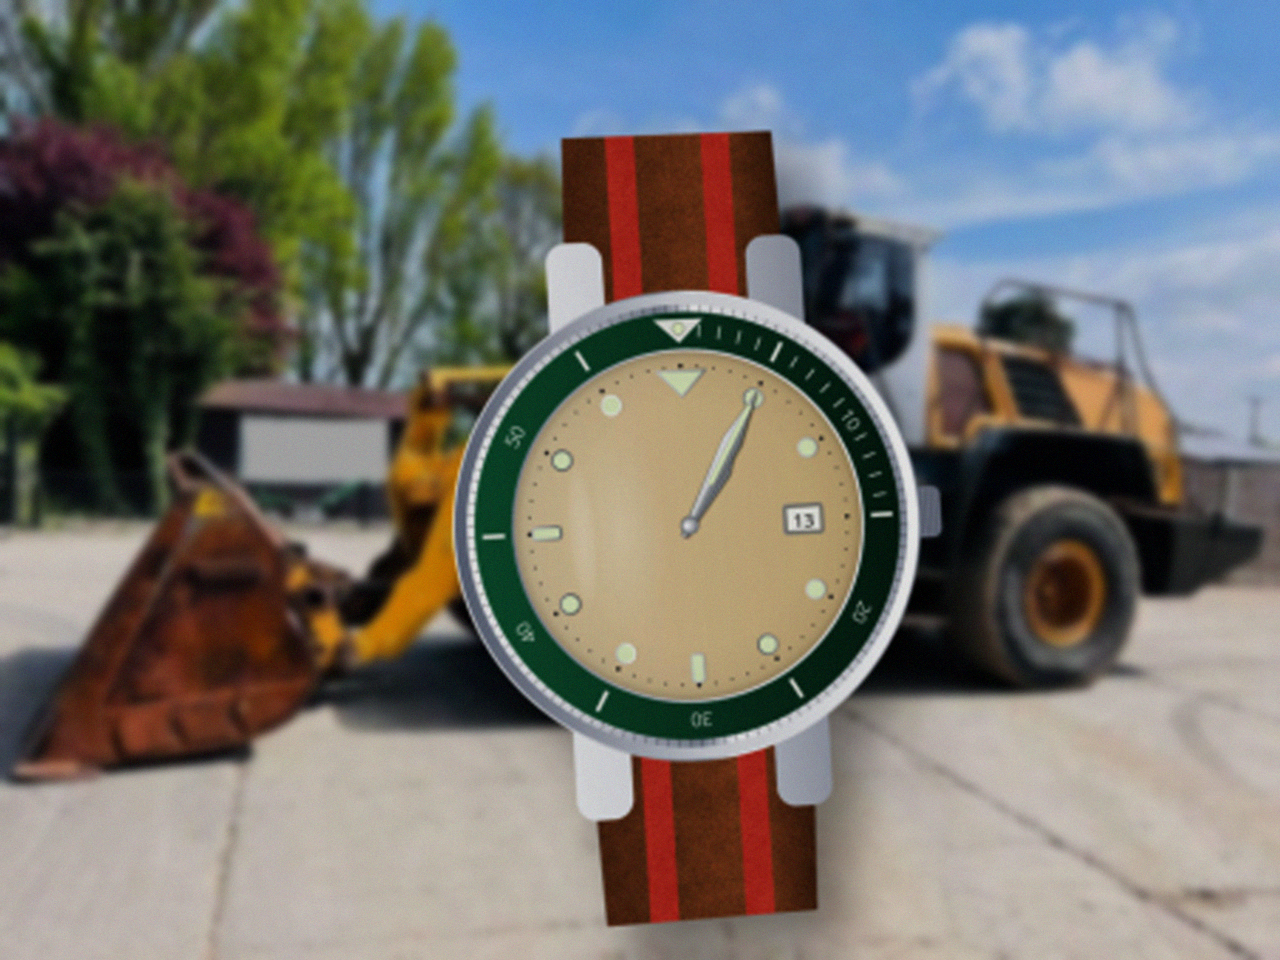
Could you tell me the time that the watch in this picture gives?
1:05
